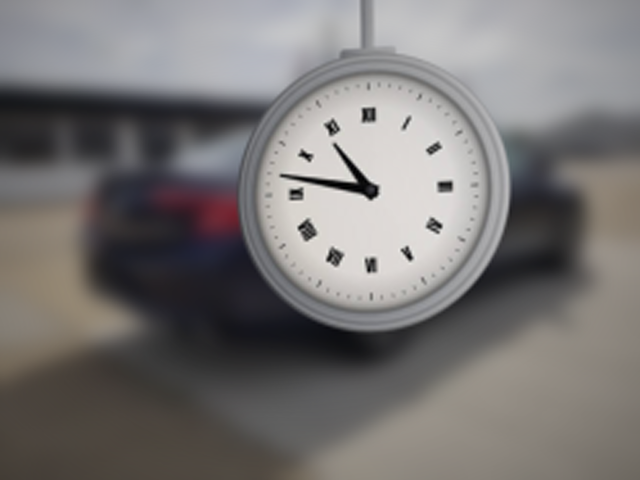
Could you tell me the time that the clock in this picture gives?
10:47
